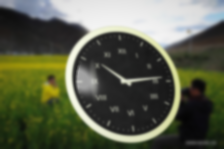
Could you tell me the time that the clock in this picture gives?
10:14
